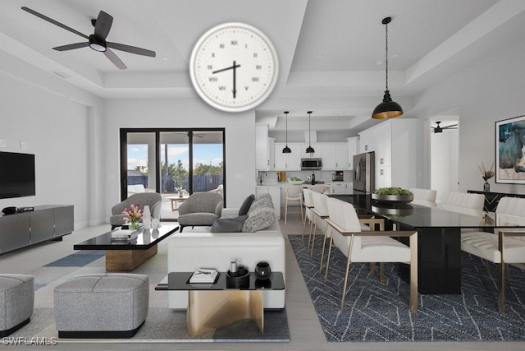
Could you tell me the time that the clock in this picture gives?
8:30
